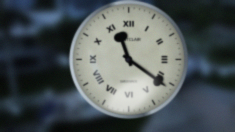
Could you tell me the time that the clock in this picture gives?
11:21
